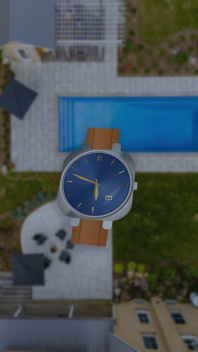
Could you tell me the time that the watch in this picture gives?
5:48
